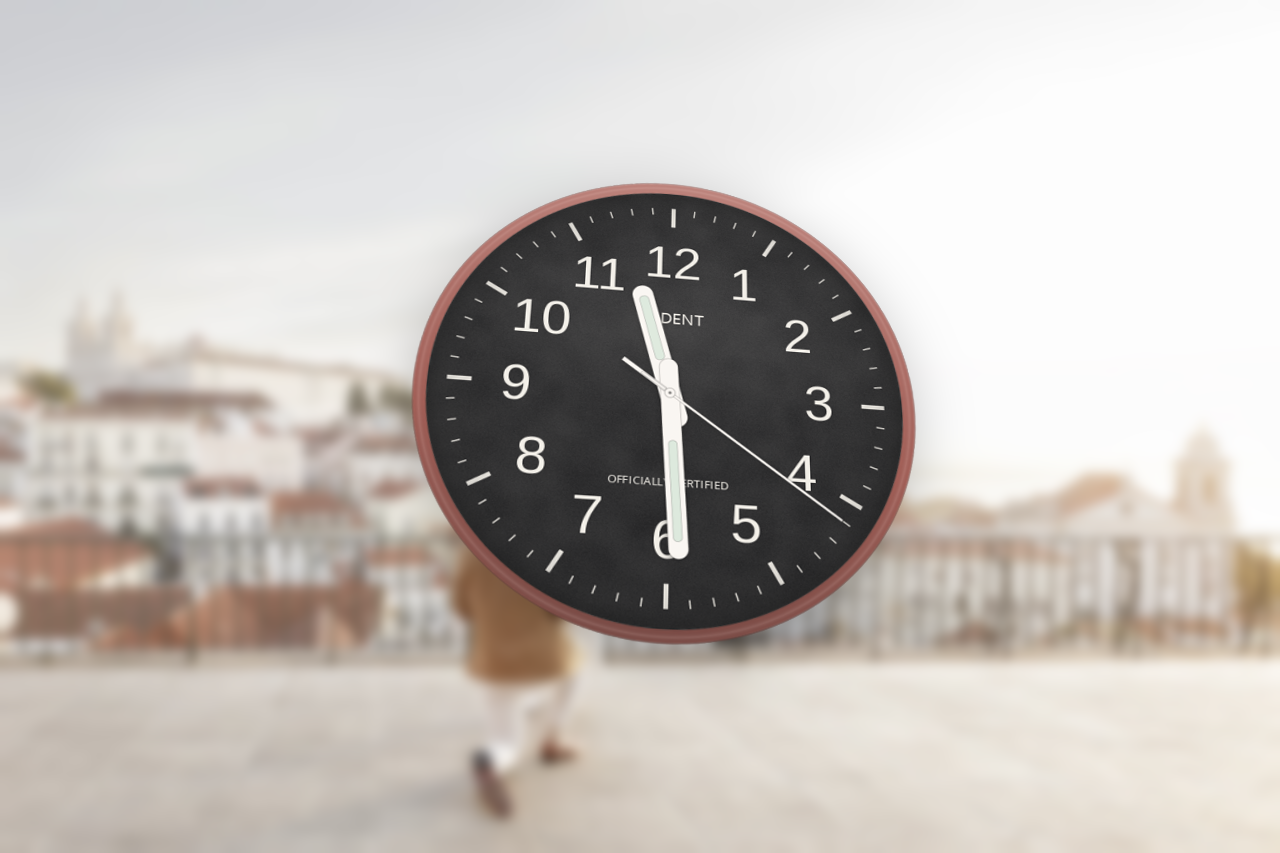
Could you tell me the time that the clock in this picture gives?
11:29:21
